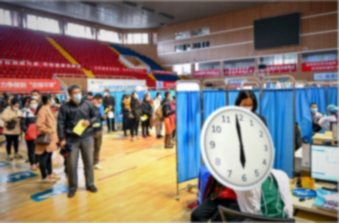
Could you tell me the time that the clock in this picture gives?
5:59
